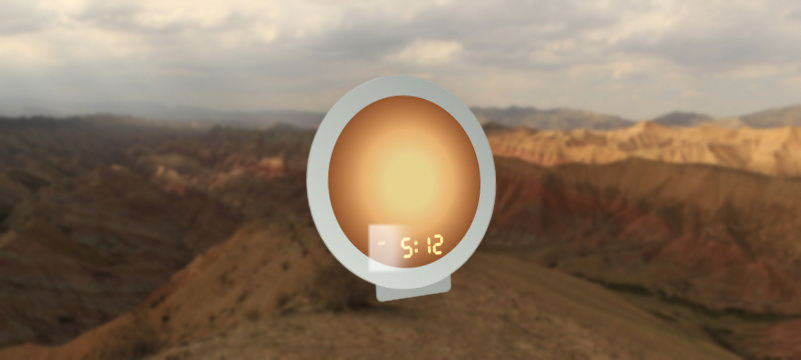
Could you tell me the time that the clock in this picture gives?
5:12
